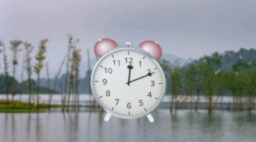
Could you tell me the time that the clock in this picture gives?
12:11
